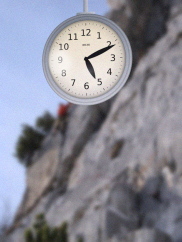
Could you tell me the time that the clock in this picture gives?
5:11
